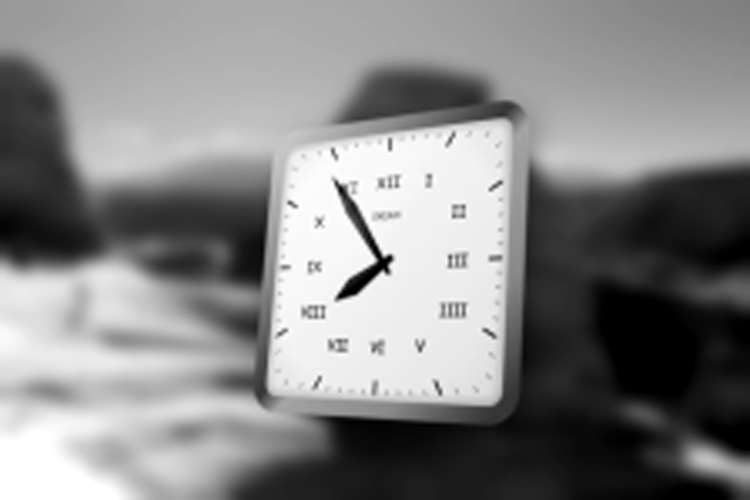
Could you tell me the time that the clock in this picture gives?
7:54
